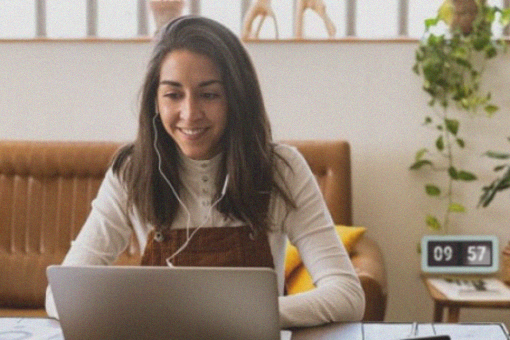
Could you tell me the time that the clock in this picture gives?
9:57
